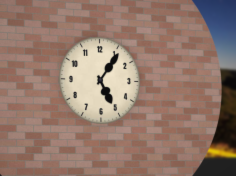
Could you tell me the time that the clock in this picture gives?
5:06
